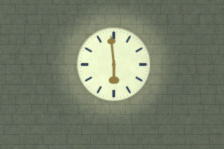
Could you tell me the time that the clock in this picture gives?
5:59
